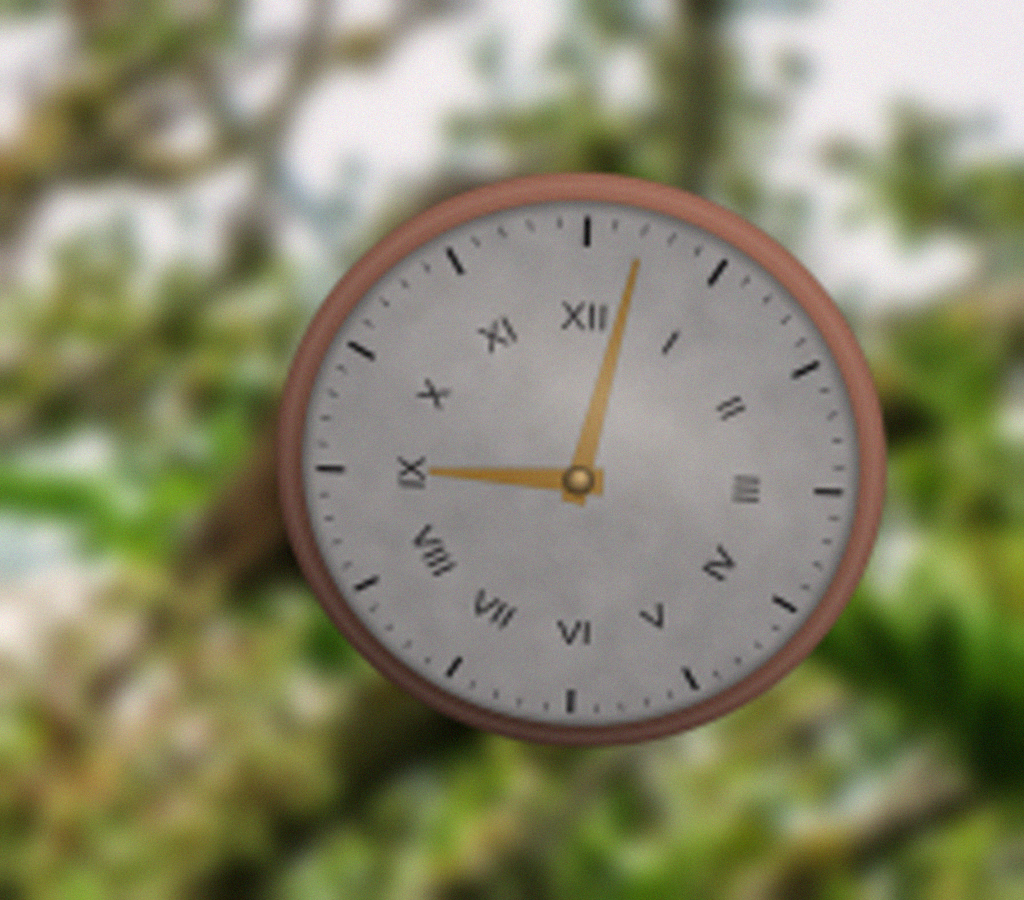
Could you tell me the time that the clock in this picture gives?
9:02
